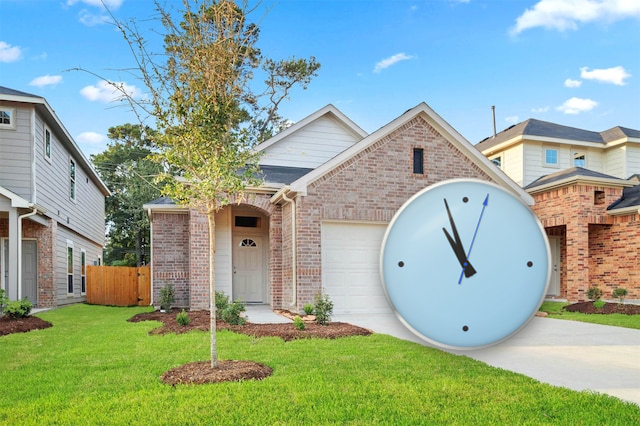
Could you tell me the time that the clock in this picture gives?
10:57:03
